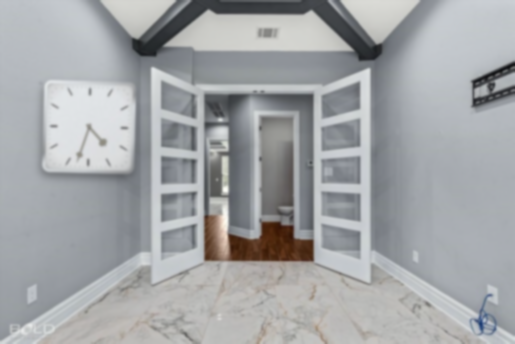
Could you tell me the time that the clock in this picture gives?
4:33
